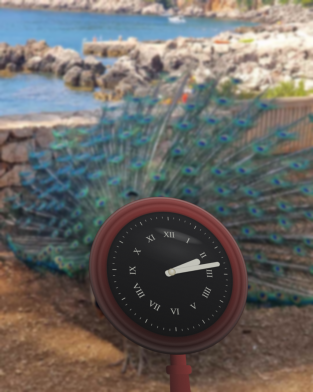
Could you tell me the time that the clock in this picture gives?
2:13
